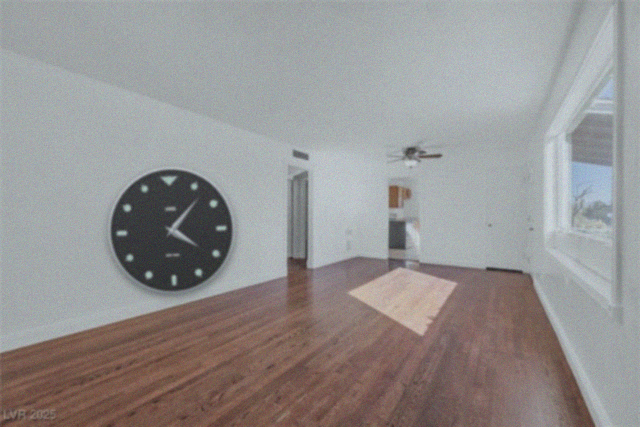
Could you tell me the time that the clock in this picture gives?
4:07
